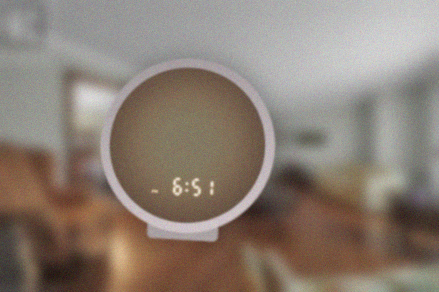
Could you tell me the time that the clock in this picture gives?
6:51
